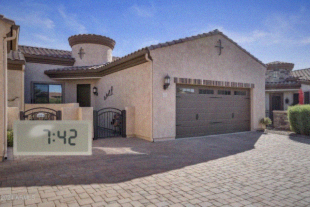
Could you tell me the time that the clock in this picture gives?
7:42
